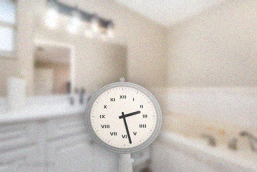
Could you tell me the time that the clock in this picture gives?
2:28
